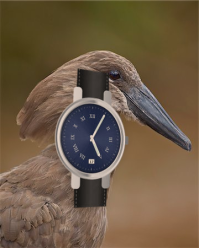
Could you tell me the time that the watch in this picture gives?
5:05
